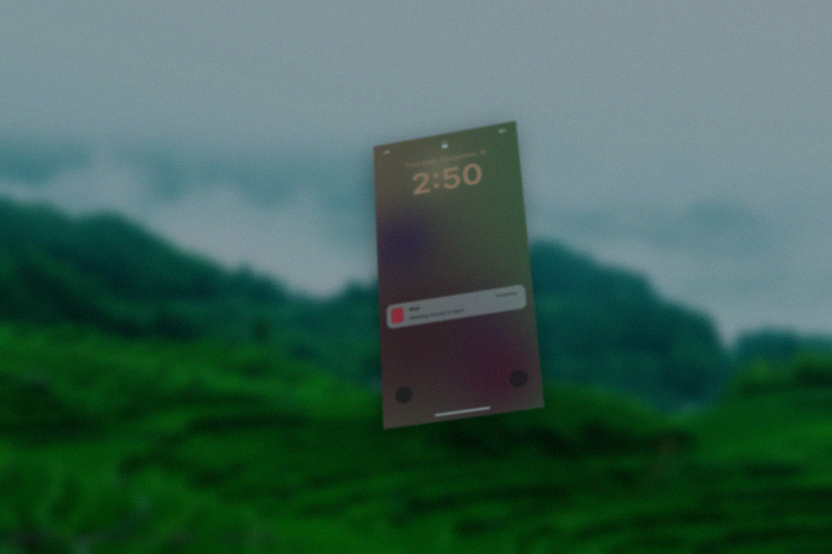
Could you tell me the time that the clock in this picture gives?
2:50
